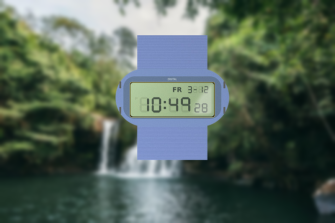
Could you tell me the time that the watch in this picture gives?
10:49:28
